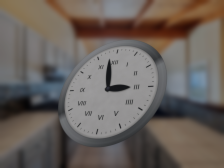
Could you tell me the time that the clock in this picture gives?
2:58
